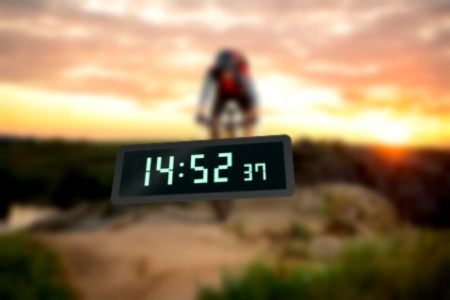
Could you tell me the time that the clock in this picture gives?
14:52:37
